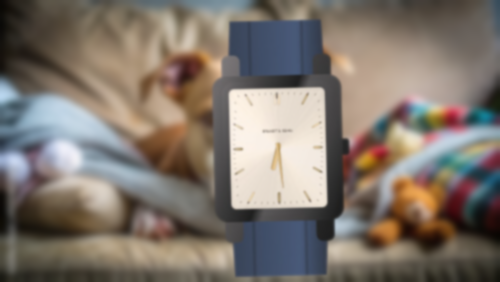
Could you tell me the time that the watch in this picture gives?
6:29
